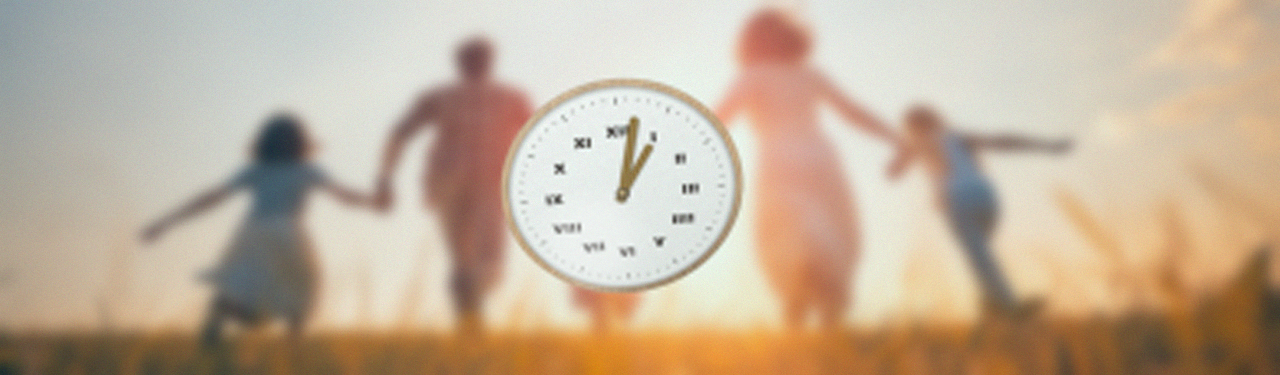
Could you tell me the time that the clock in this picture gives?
1:02
